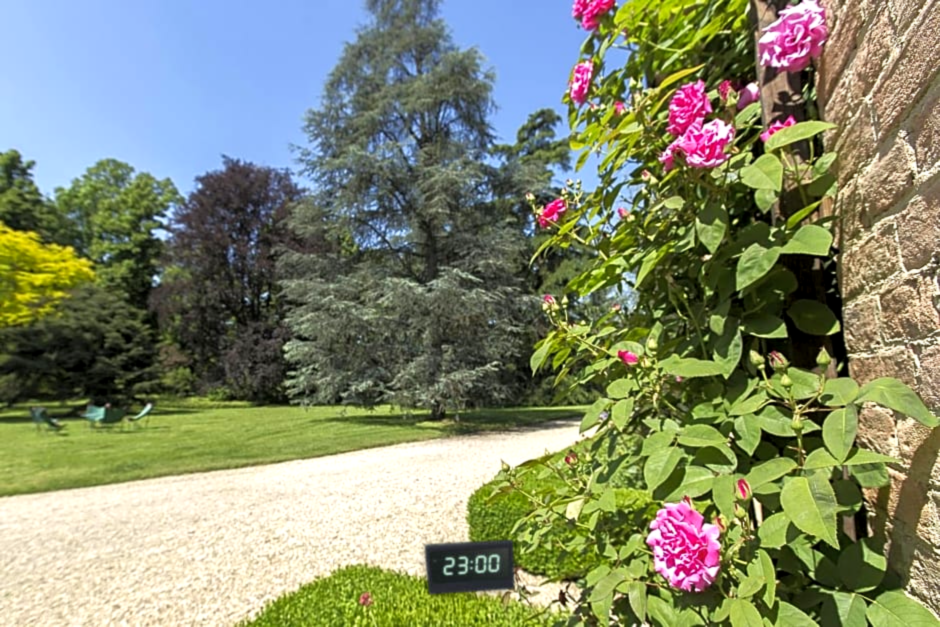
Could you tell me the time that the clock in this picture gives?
23:00
